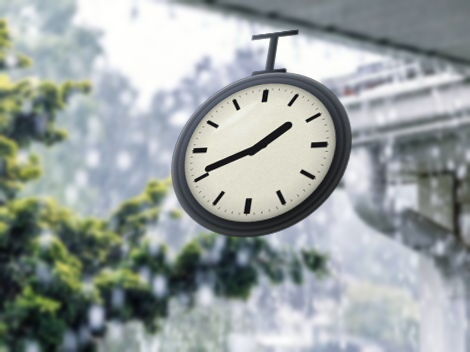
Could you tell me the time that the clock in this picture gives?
1:41
